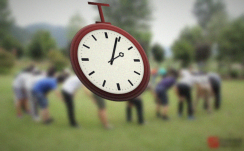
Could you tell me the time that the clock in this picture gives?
2:04
